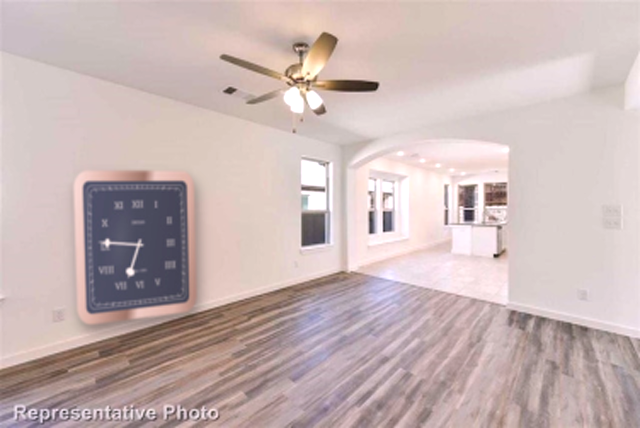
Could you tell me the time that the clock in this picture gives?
6:46
